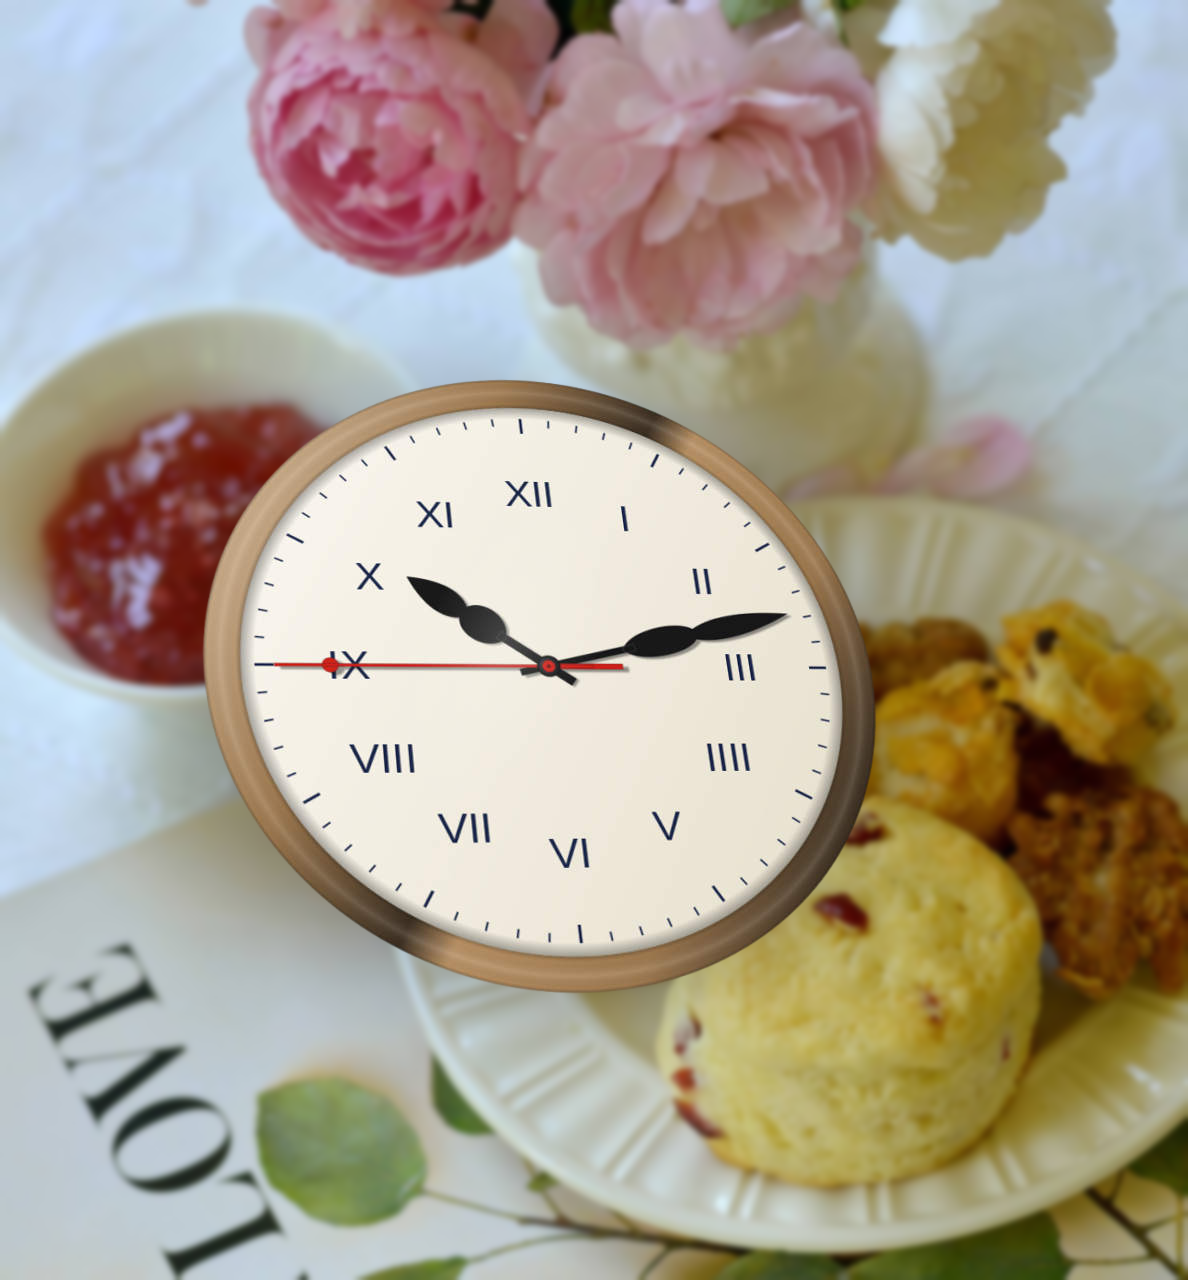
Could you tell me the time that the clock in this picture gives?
10:12:45
